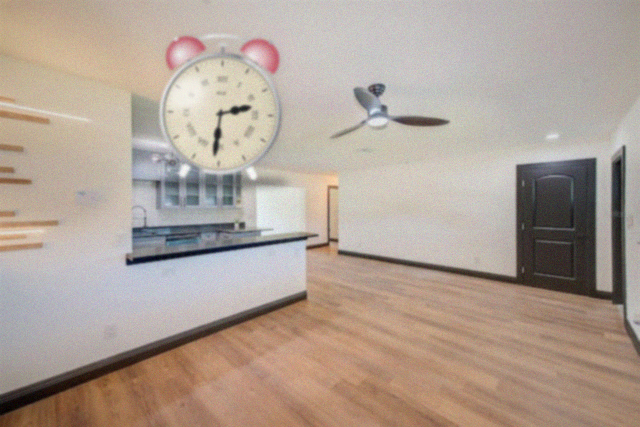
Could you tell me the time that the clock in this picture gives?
2:31
